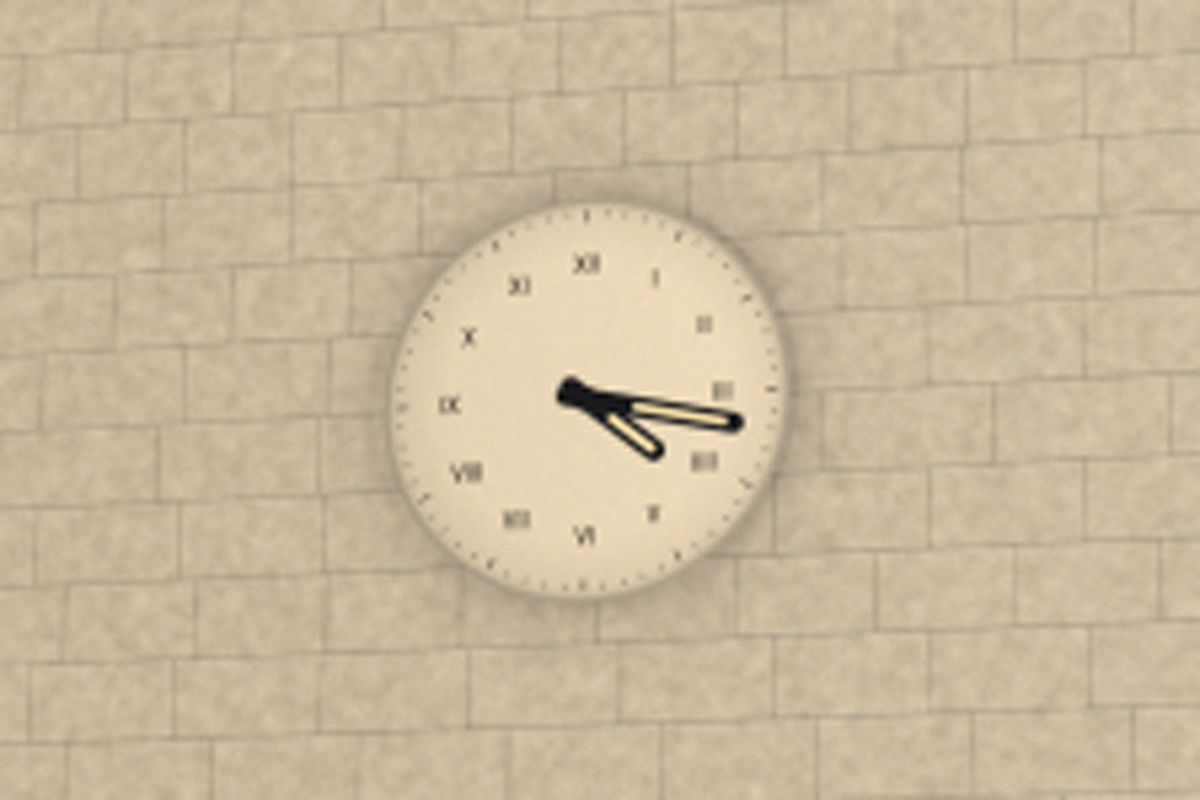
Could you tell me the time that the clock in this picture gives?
4:17
